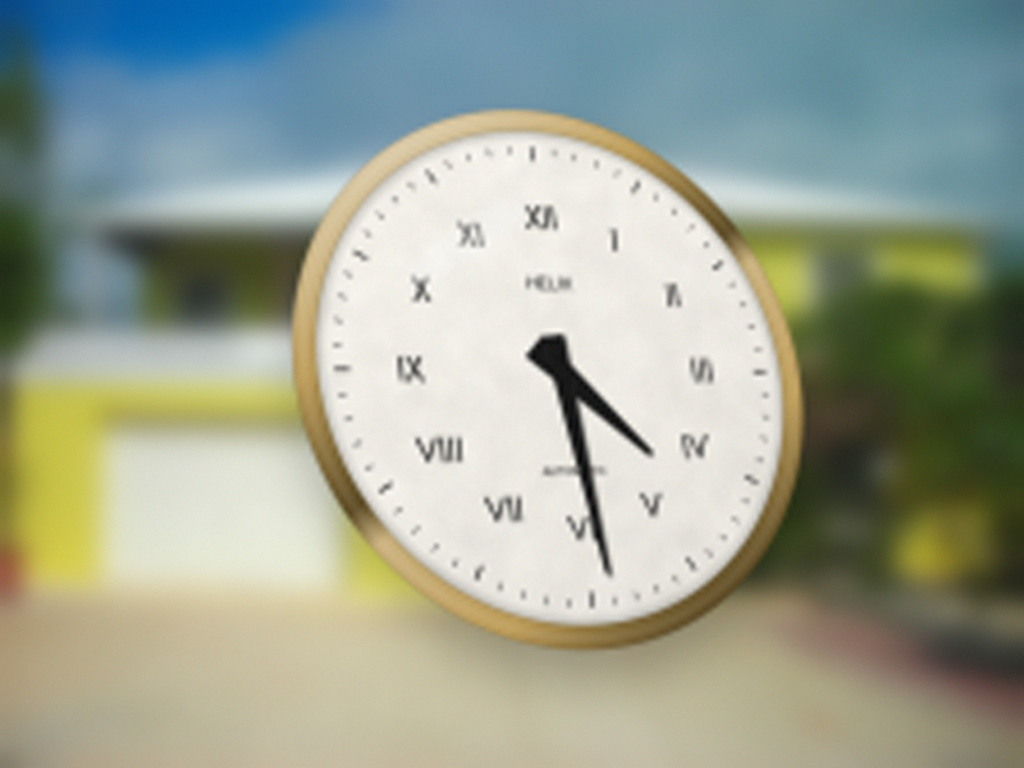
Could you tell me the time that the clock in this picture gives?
4:29
